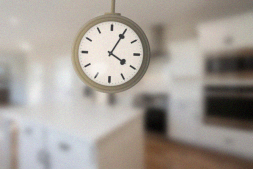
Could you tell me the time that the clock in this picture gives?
4:05
